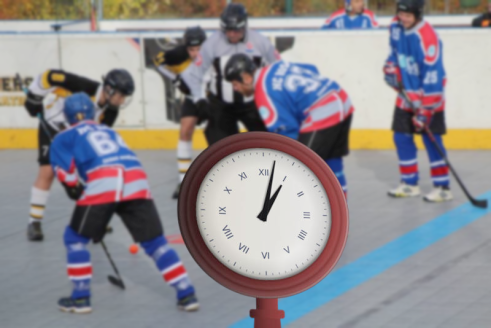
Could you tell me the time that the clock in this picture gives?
1:02
